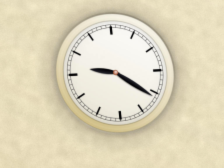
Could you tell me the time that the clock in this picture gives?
9:21
